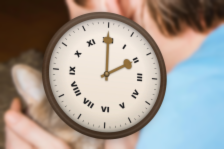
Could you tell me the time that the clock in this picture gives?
2:00
